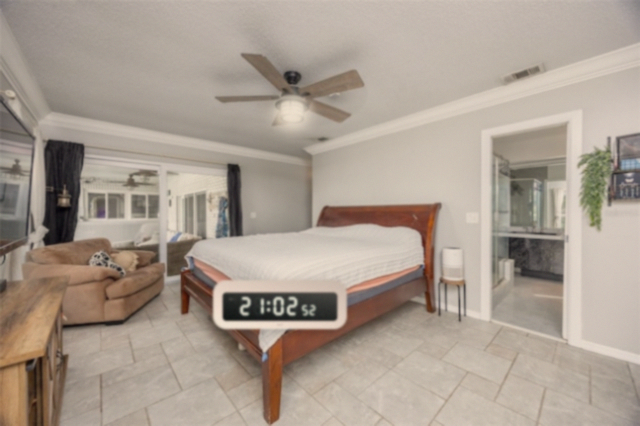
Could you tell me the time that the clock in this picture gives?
21:02
